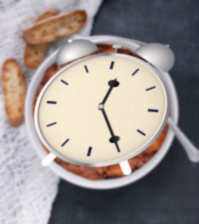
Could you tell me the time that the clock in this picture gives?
12:25
